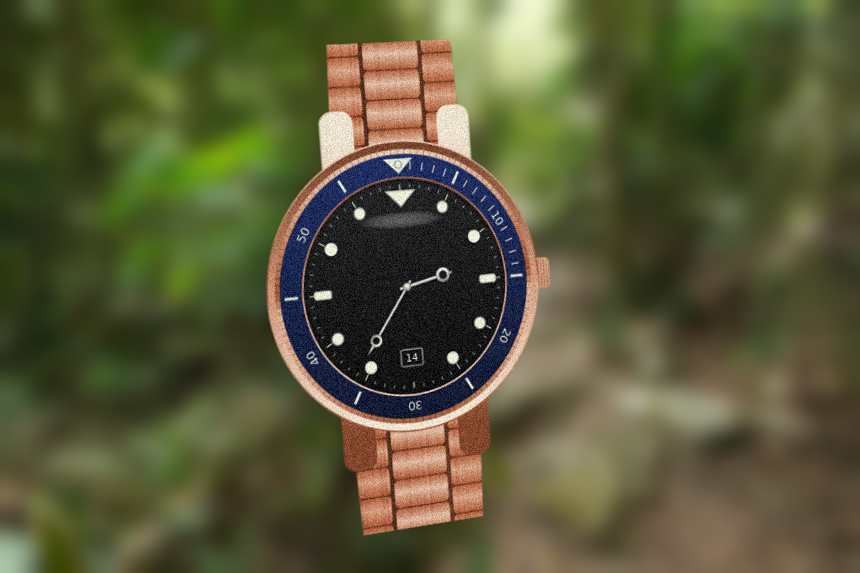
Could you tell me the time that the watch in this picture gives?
2:36
